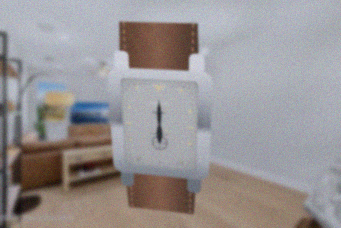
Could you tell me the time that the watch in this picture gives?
6:00
